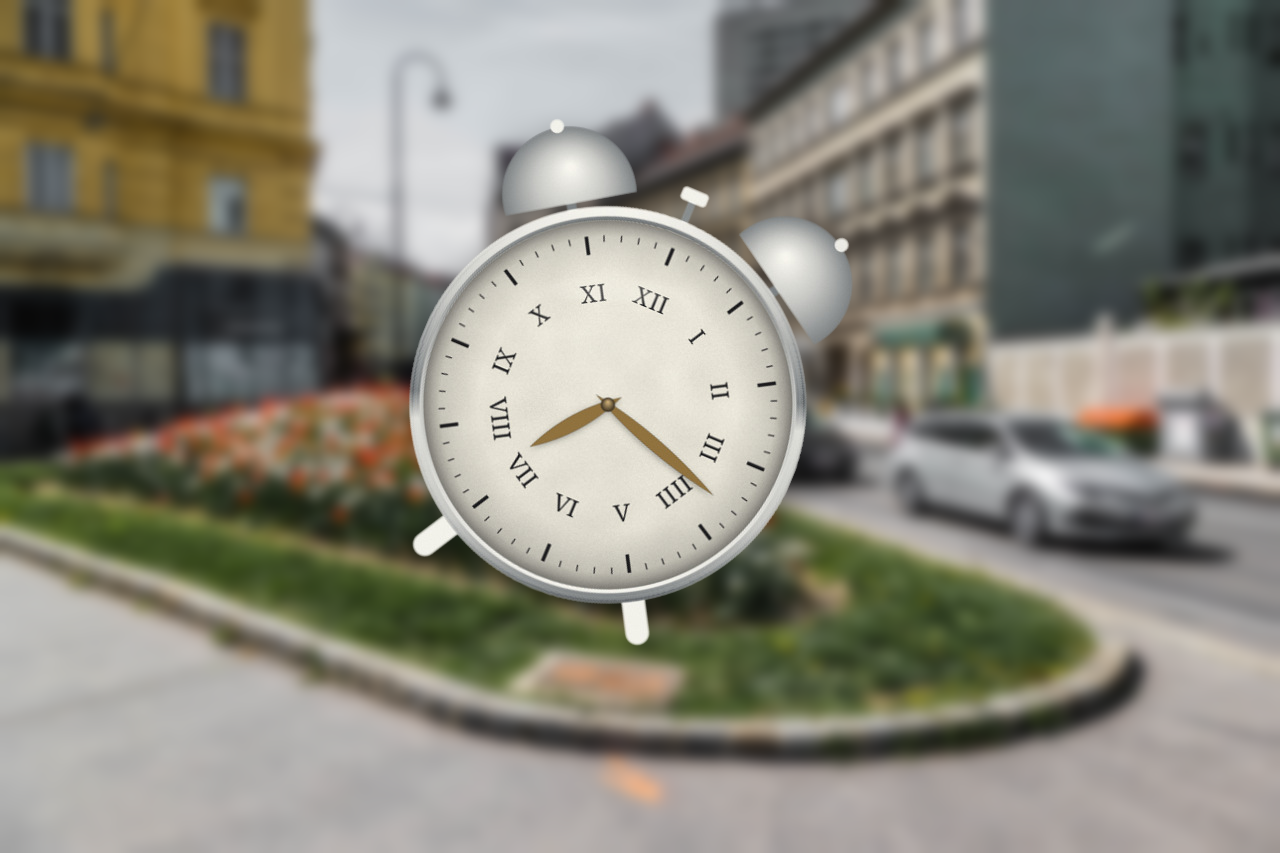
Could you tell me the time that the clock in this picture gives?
7:18
